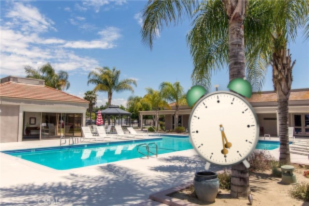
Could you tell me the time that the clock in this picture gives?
5:30
